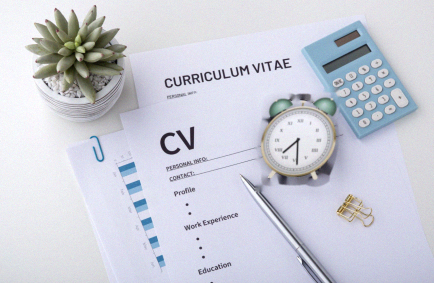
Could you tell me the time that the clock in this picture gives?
7:29
